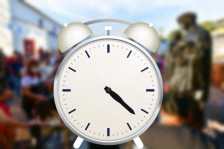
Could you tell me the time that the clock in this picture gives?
4:22
